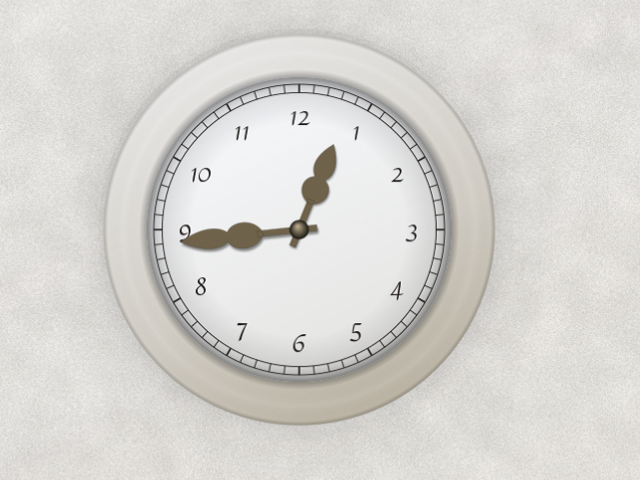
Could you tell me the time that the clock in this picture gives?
12:44
